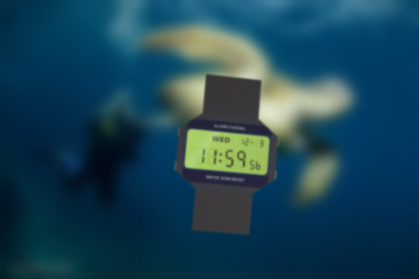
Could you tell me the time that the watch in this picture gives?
11:59
